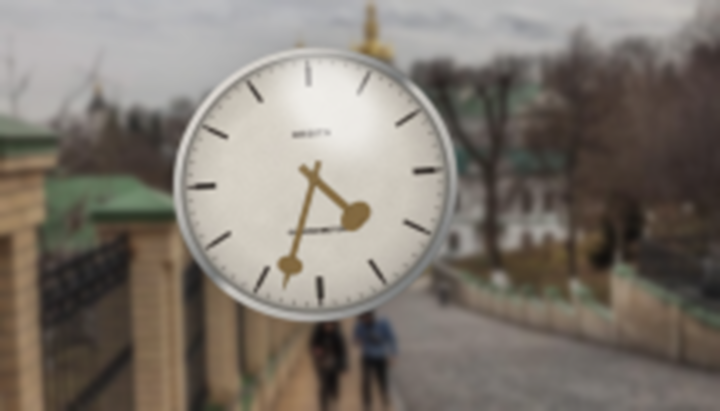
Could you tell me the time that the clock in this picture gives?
4:33
